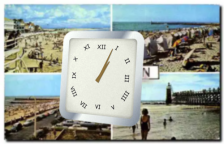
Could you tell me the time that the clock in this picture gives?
1:04
